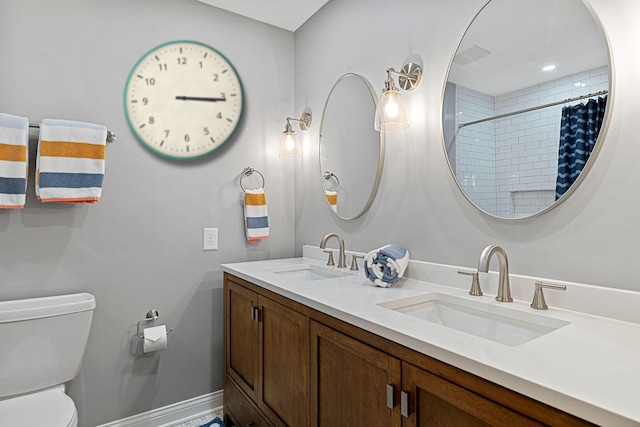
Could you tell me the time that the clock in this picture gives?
3:16
